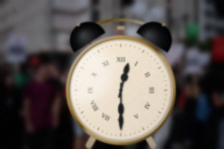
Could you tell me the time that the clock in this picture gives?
12:30
